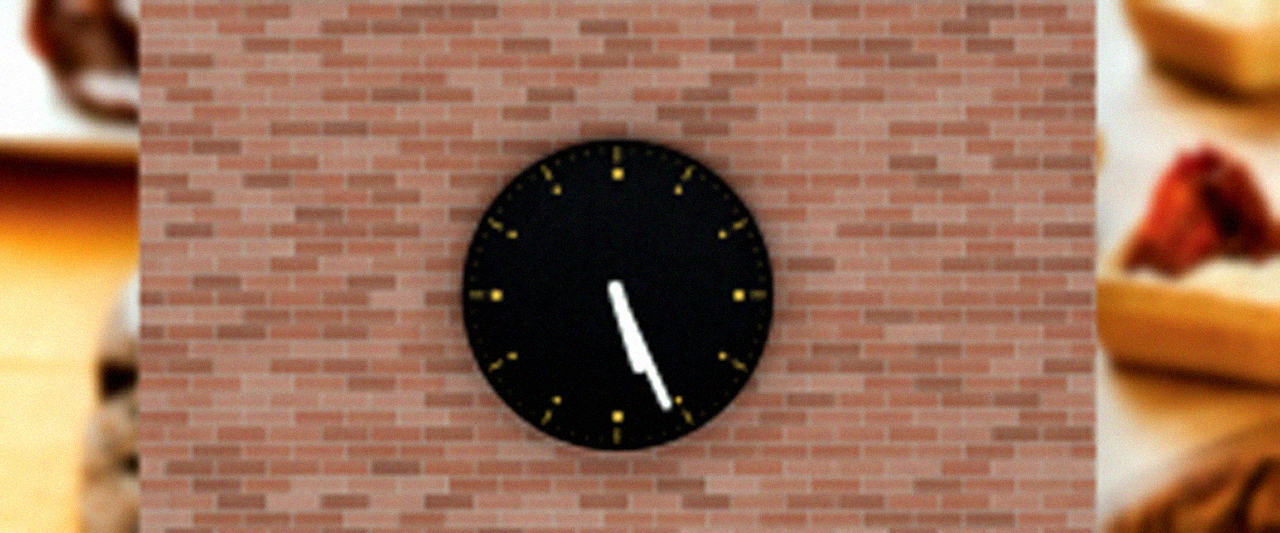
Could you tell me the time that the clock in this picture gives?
5:26
